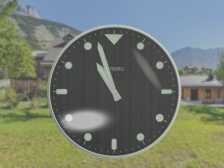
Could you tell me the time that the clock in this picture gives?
10:57
